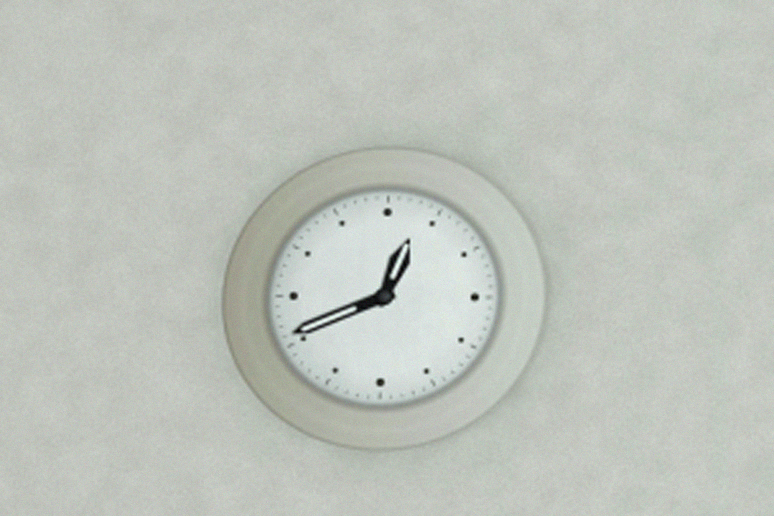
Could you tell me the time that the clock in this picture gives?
12:41
